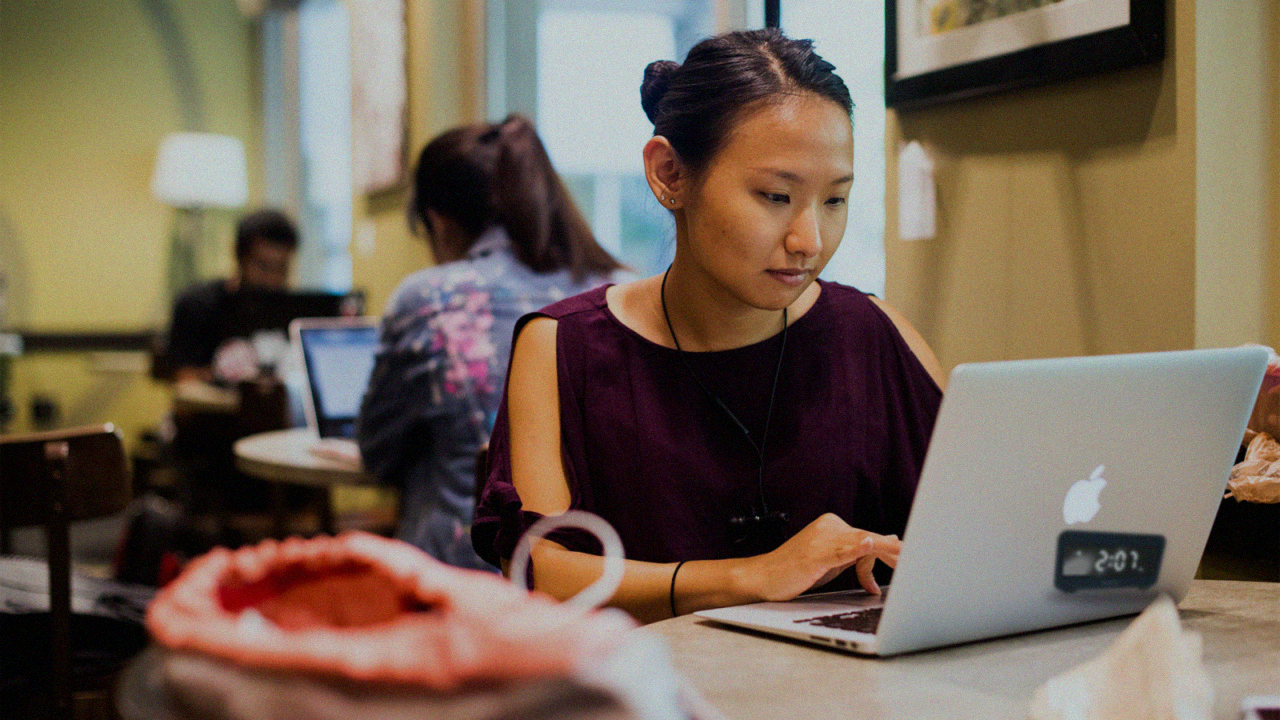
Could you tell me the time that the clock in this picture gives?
2:07
